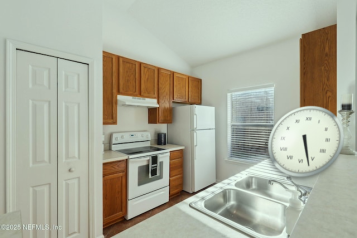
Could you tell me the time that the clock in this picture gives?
5:27
